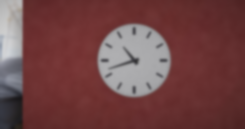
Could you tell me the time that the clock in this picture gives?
10:42
